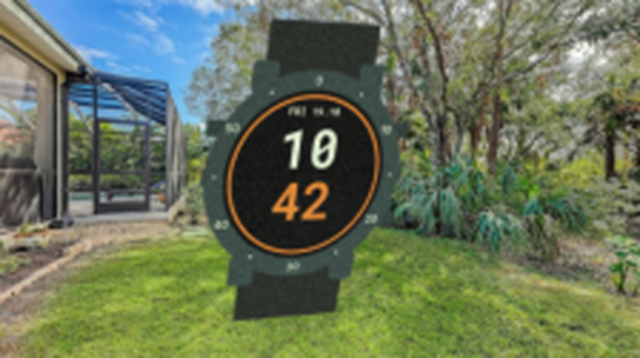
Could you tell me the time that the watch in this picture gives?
10:42
